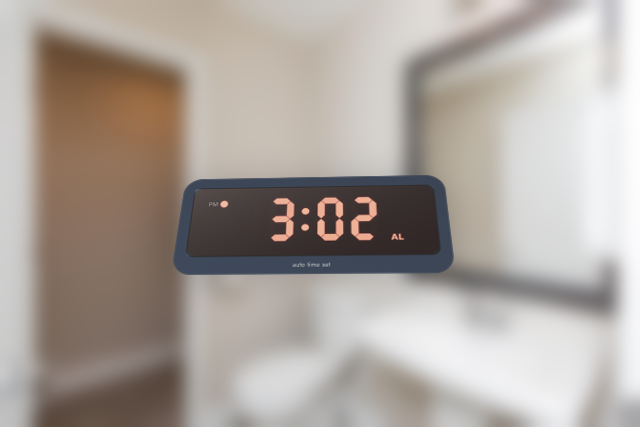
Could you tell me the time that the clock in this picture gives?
3:02
